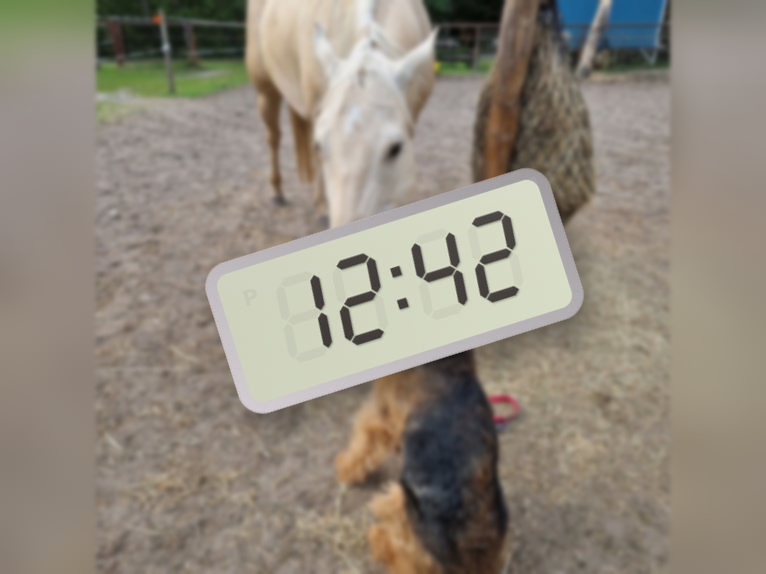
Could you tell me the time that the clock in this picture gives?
12:42
